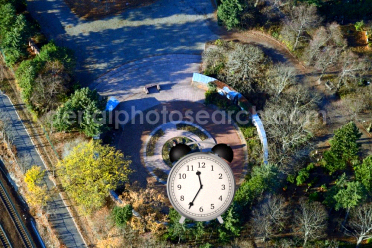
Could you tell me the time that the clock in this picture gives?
11:35
